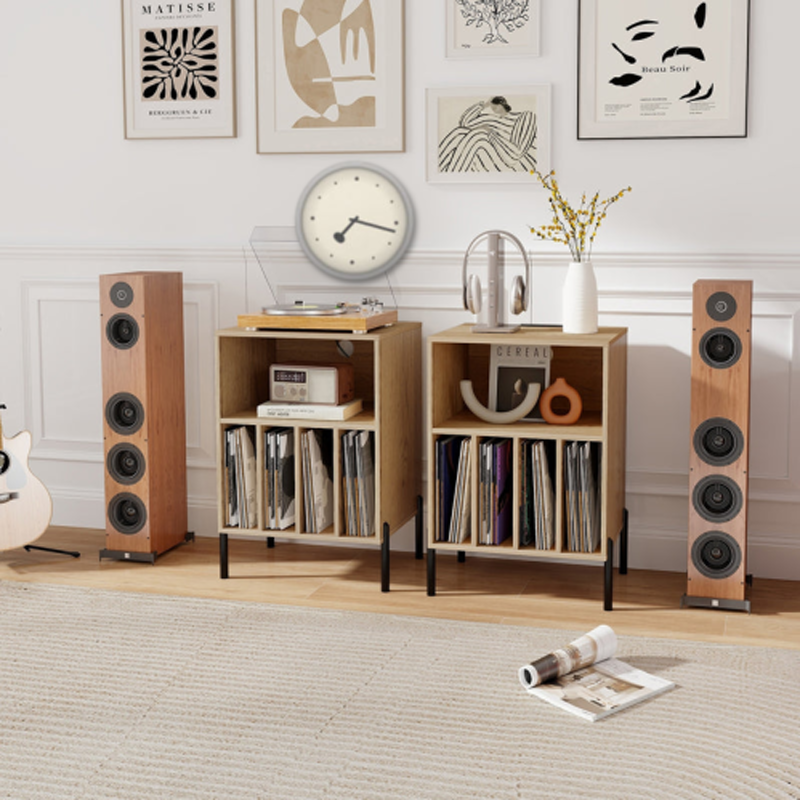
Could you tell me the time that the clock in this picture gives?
7:17
